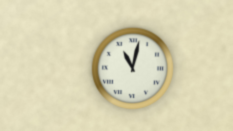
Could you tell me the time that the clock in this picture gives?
11:02
